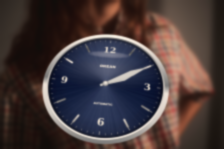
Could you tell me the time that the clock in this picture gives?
2:10
